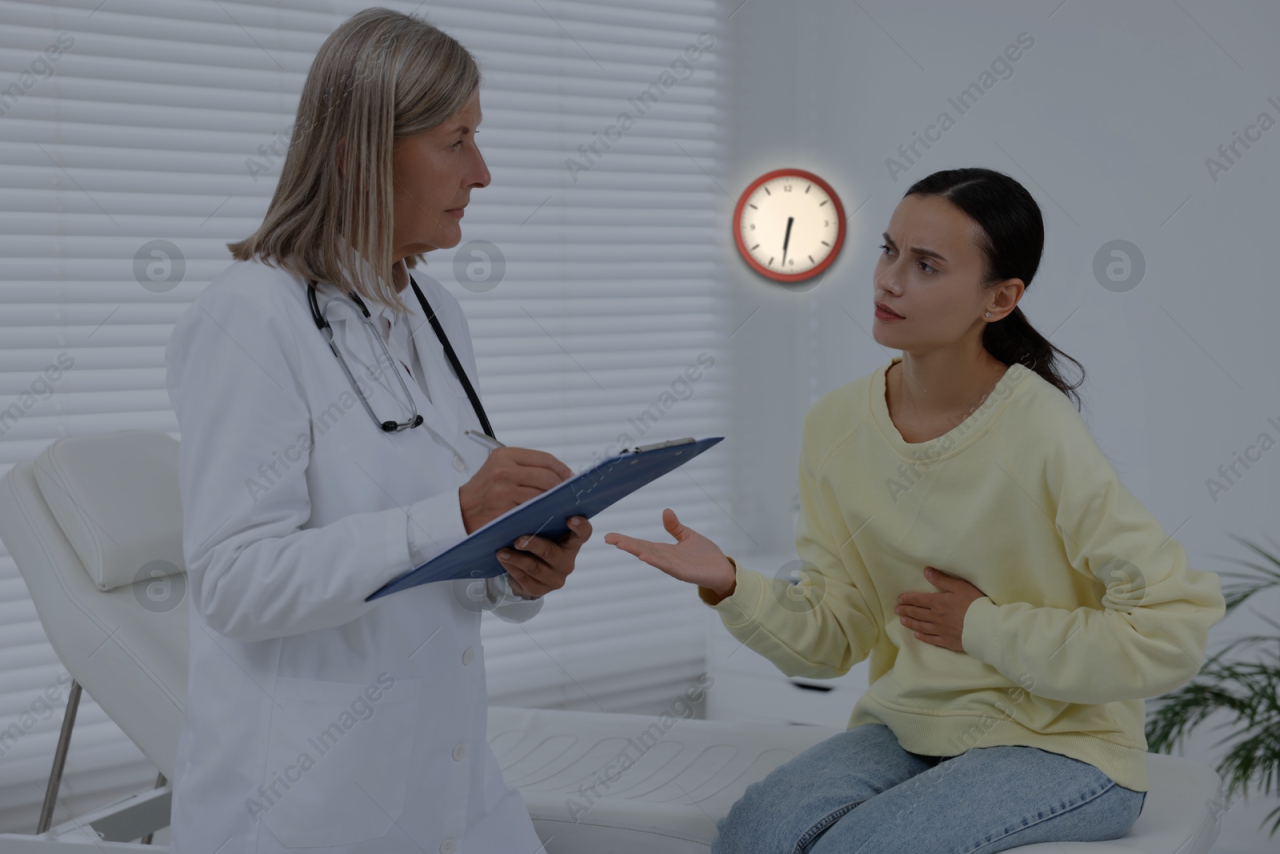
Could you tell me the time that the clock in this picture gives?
6:32
